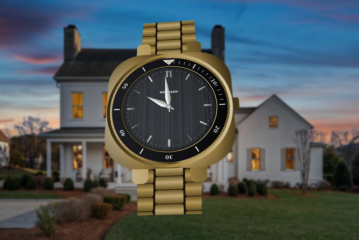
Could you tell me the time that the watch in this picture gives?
9:59
